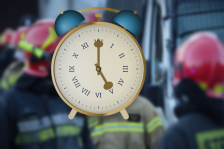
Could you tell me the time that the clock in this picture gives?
5:00
